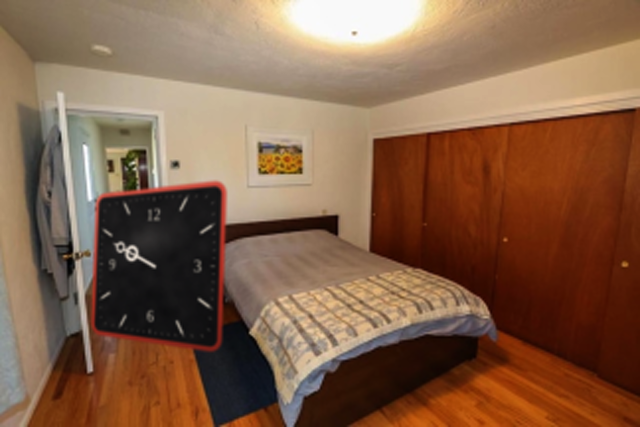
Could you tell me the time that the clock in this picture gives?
9:49
